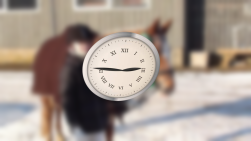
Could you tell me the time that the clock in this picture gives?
2:46
